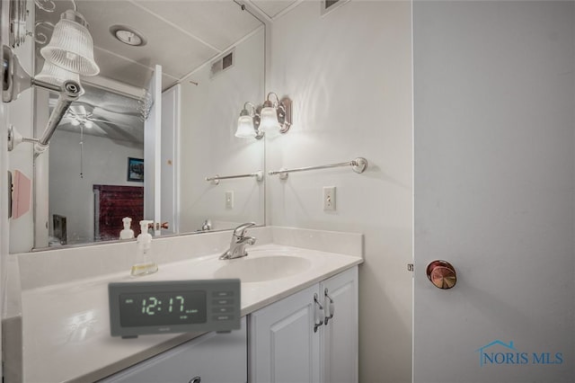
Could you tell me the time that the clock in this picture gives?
12:17
